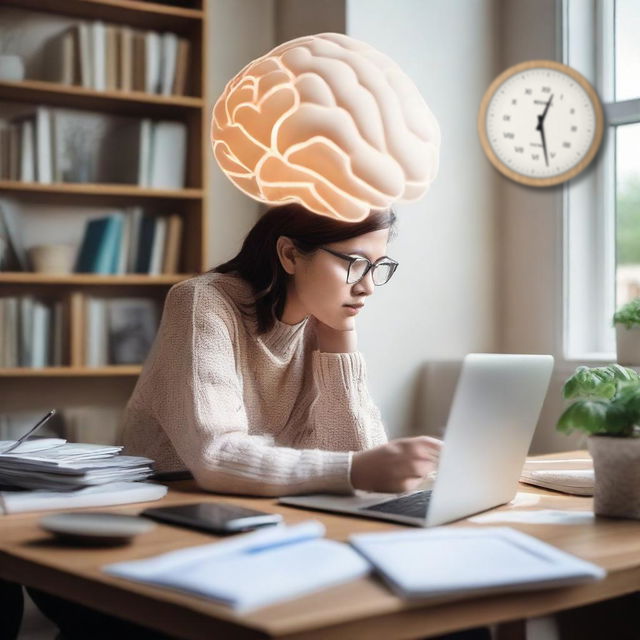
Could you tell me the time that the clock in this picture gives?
12:27
